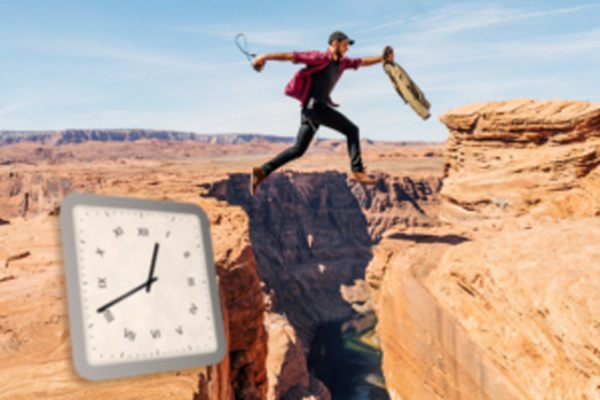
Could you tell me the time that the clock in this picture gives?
12:41
